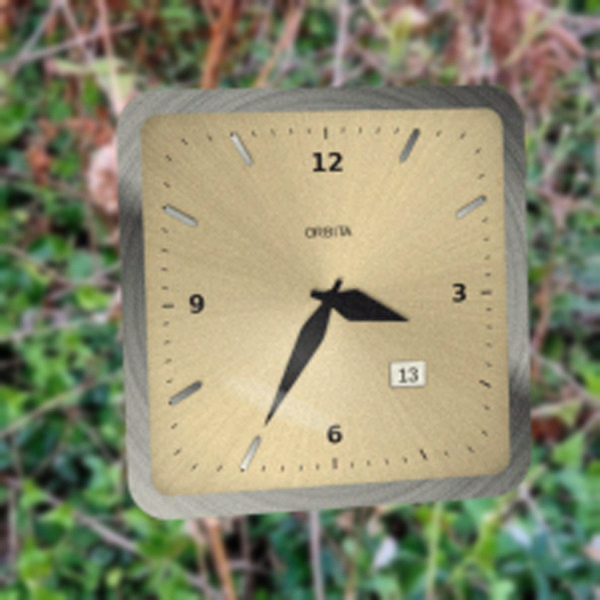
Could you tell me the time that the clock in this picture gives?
3:35
